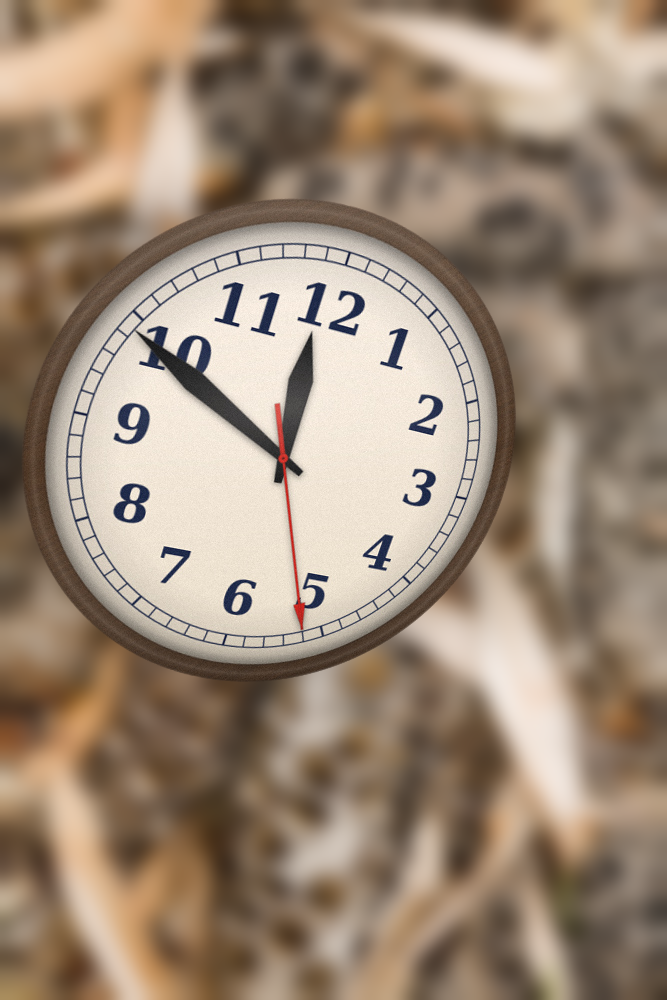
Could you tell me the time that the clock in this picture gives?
11:49:26
